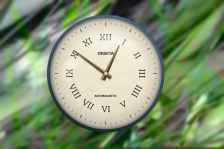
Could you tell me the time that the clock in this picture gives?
12:51
